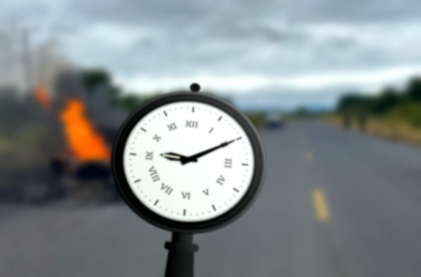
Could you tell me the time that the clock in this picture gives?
9:10
